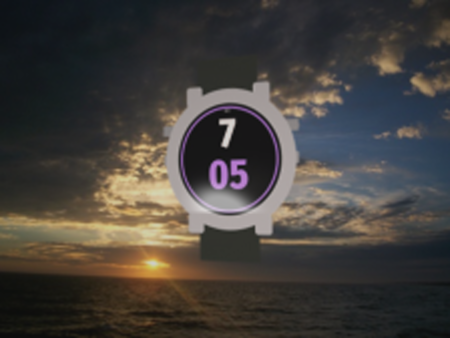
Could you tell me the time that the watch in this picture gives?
7:05
